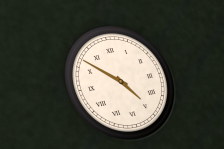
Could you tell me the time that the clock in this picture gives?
4:52
